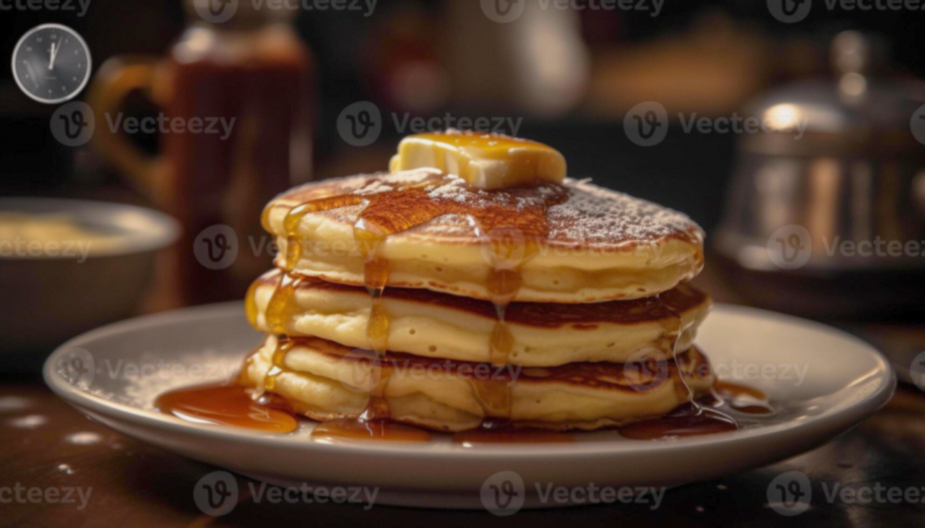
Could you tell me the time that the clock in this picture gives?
12:03
